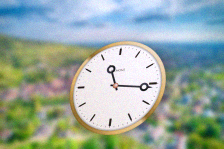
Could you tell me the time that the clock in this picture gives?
11:16
